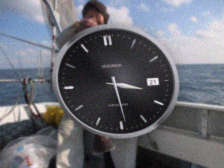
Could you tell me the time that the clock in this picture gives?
3:29
